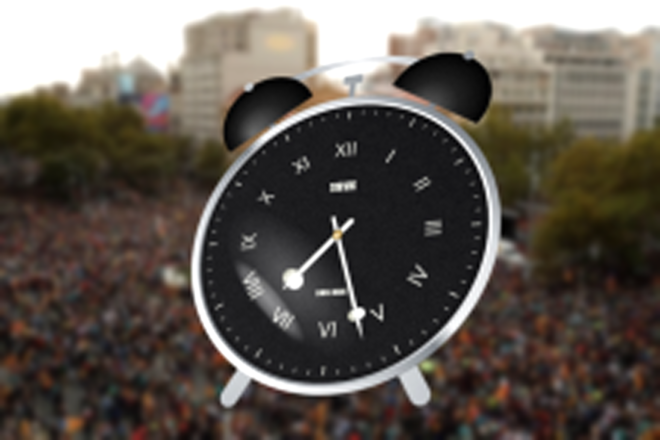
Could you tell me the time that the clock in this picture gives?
7:27
